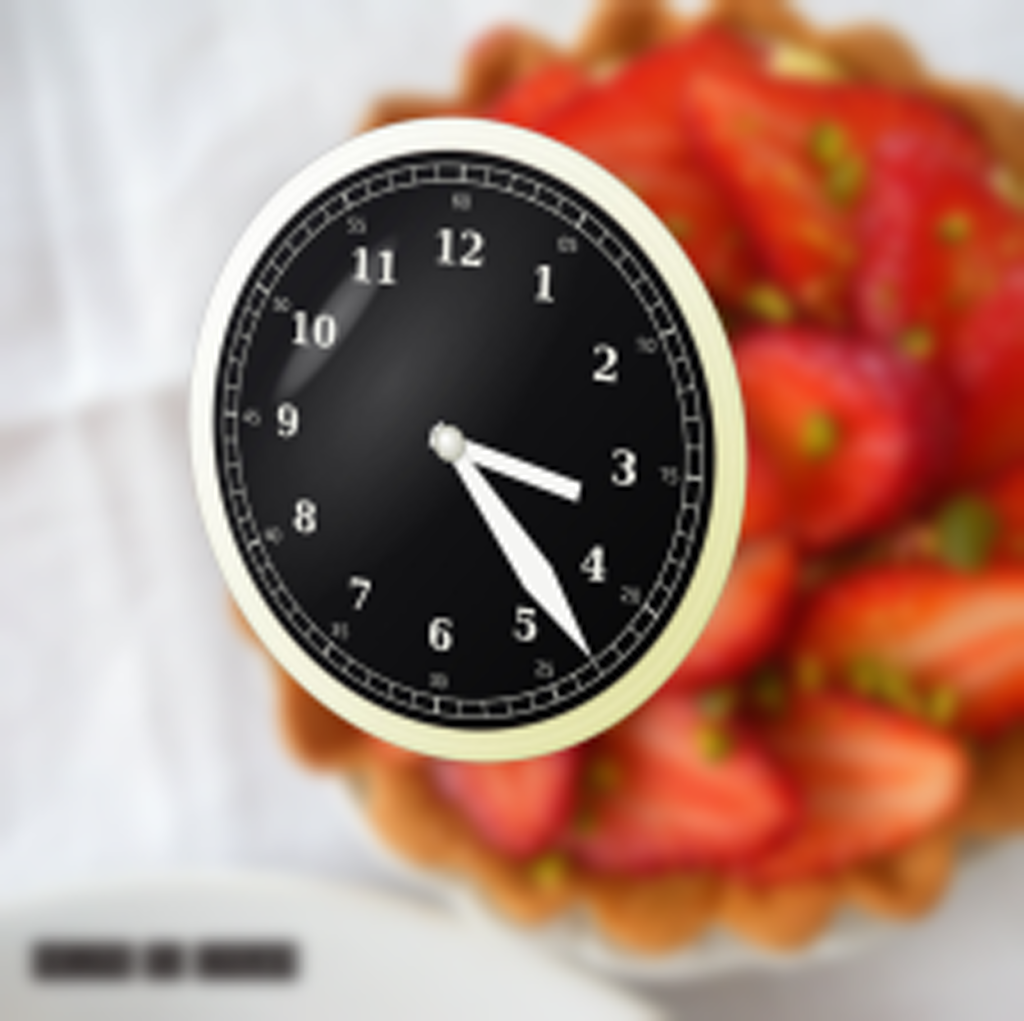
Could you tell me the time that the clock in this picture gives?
3:23
